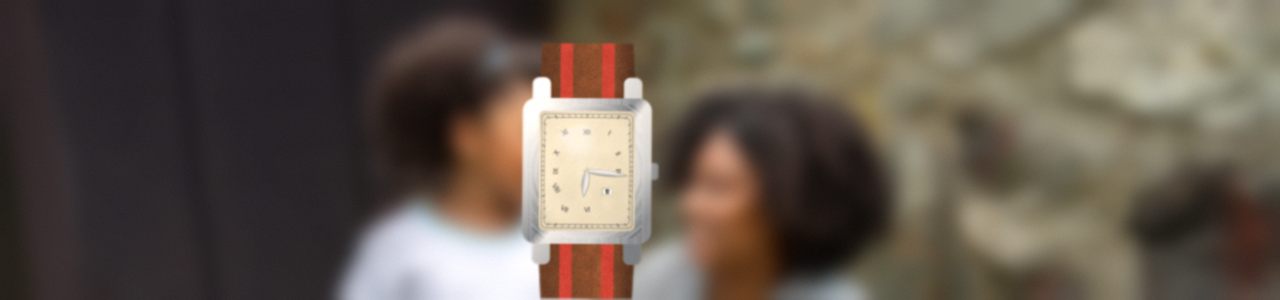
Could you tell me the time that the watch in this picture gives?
6:16
